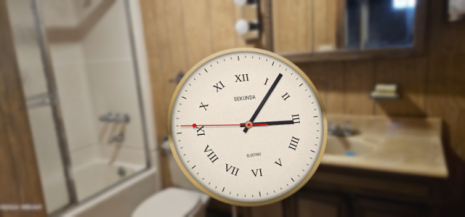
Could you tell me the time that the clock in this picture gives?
3:06:46
